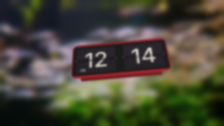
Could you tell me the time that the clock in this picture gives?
12:14
